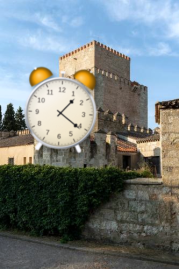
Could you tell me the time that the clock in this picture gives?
1:21
